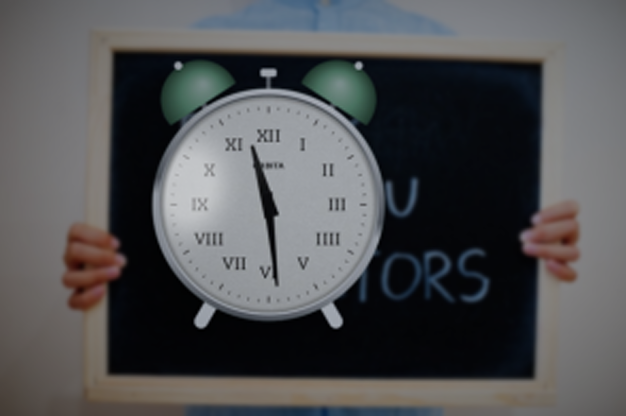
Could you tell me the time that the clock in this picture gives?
11:29
